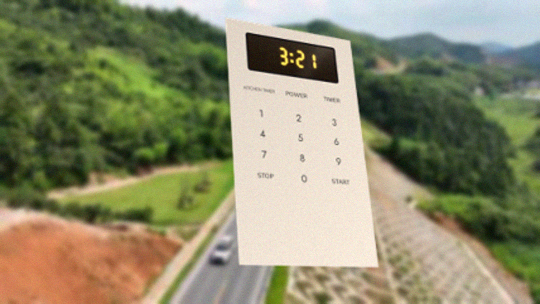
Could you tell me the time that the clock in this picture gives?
3:21
